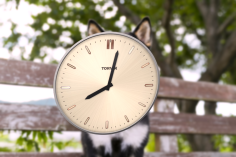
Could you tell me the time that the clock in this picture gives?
8:02
